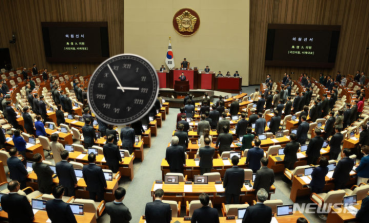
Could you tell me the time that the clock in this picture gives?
2:53
